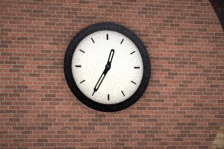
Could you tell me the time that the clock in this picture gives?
12:35
